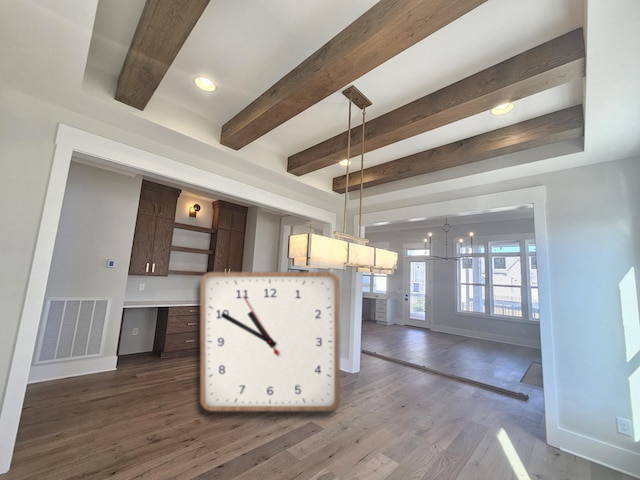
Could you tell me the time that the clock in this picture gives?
10:49:55
